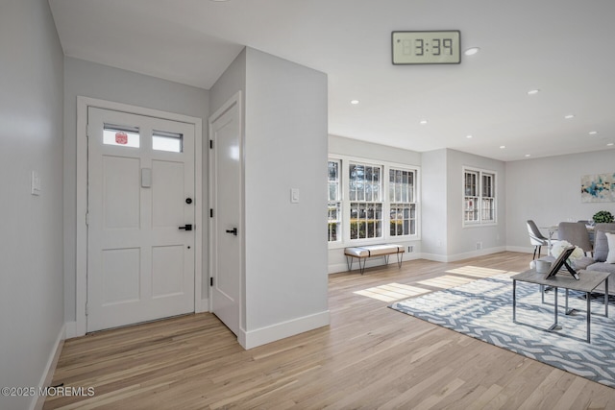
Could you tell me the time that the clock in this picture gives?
3:39
